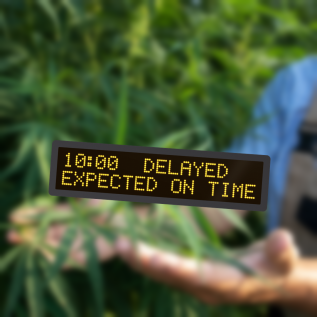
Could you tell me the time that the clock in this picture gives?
10:00
